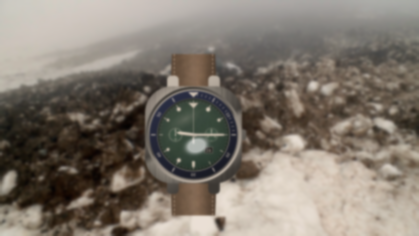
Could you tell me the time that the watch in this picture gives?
9:15
